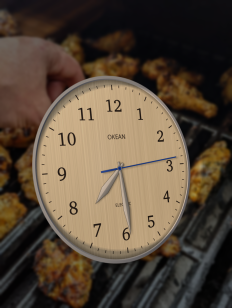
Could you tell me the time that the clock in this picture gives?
7:29:14
